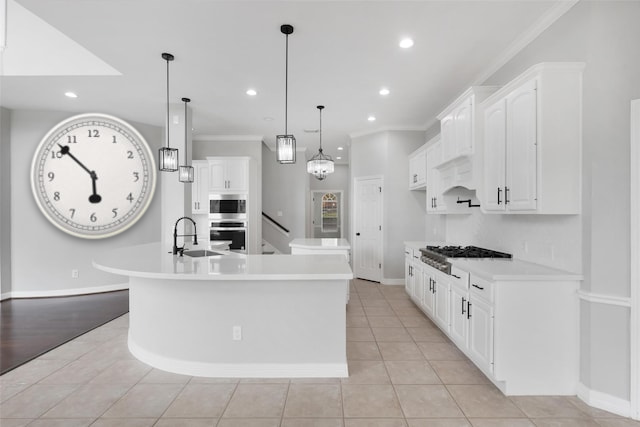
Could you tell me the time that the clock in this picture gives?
5:52
